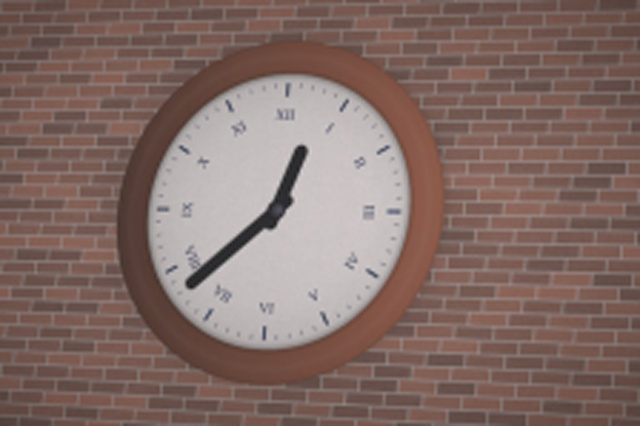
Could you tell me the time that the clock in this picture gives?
12:38
